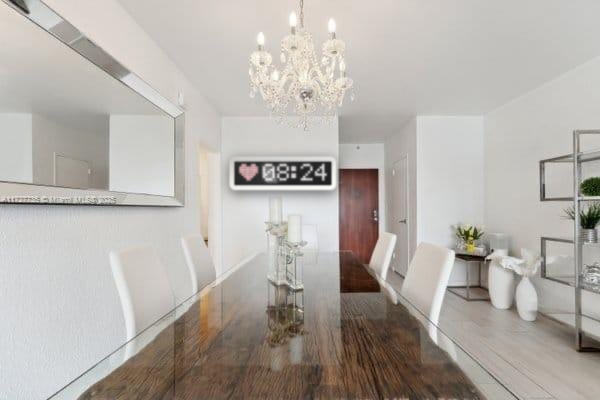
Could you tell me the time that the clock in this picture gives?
8:24
